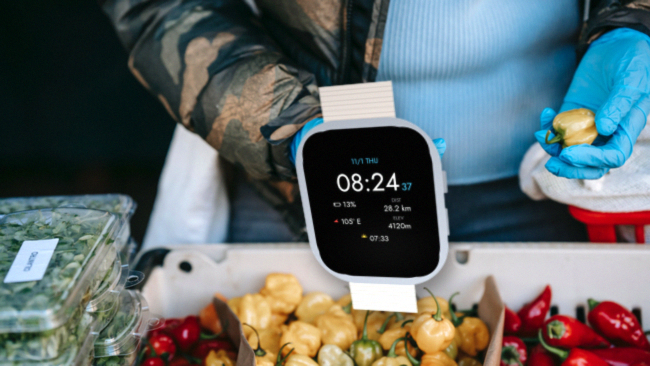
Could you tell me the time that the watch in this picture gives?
8:24:37
